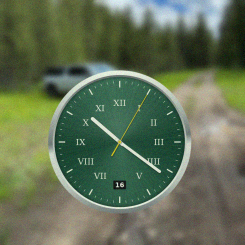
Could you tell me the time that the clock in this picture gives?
10:21:05
